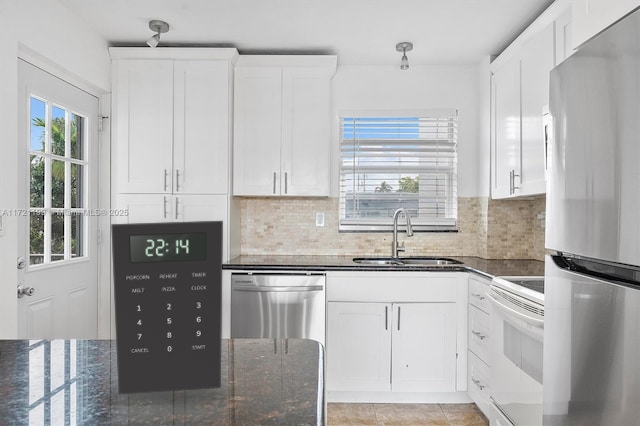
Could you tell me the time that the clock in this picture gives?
22:14
